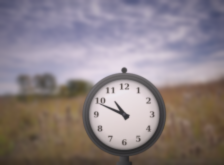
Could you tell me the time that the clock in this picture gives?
10:49
